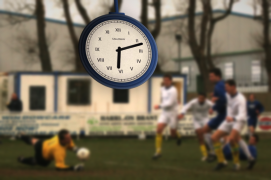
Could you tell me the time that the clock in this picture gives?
6:12
